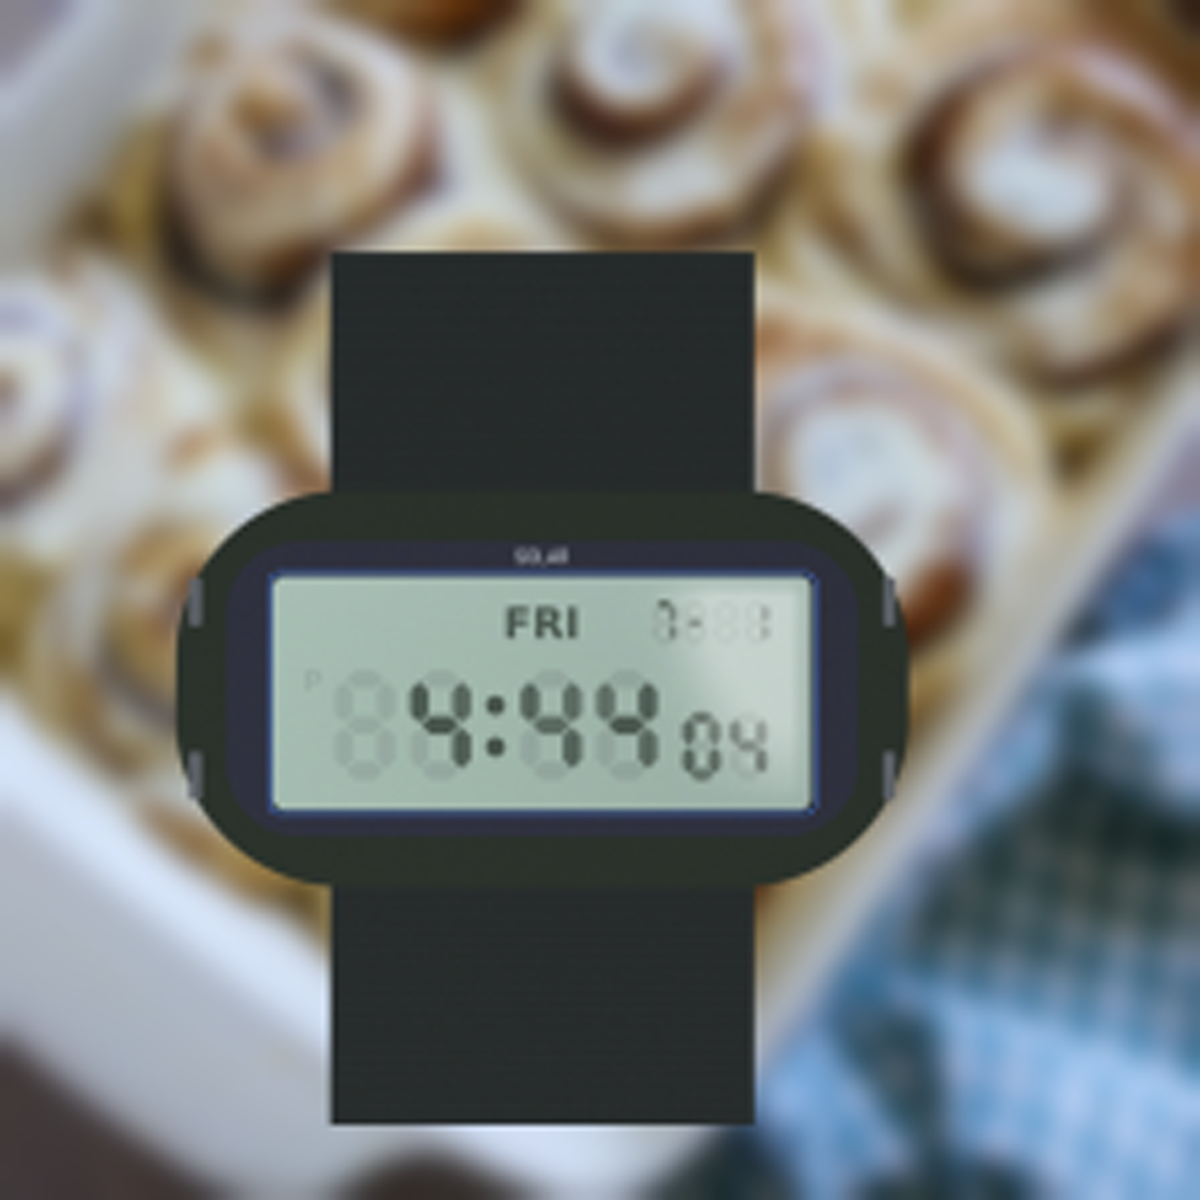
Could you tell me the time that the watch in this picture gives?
4:44:04
